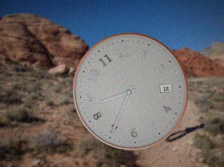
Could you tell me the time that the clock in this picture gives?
8:35
